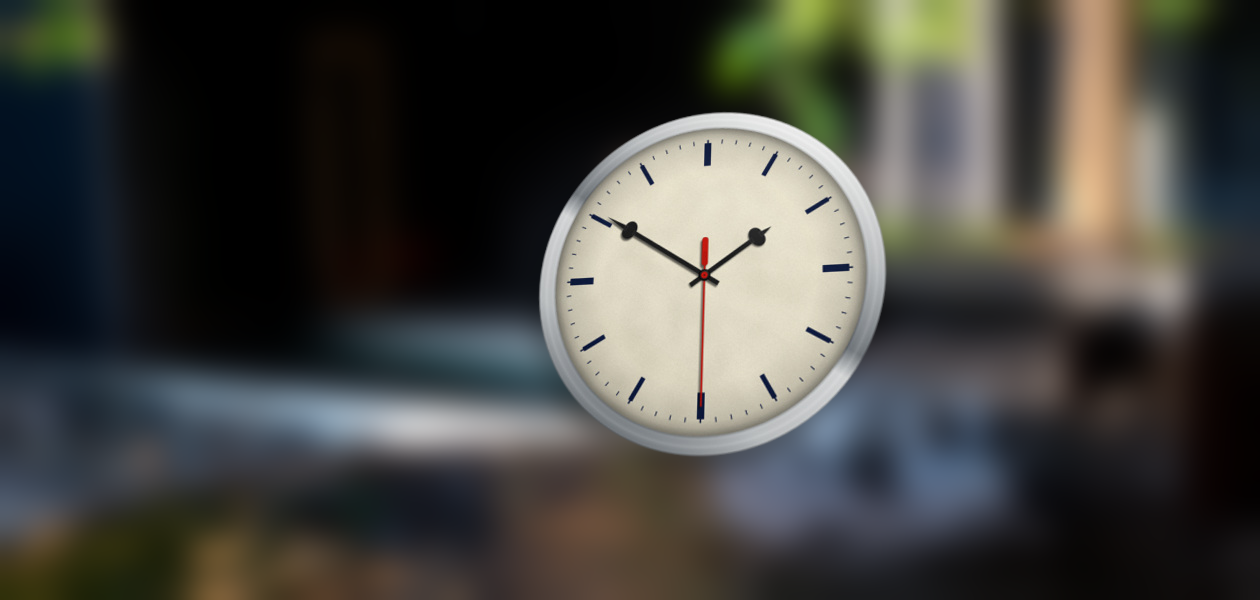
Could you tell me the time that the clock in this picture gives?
1:50:30
